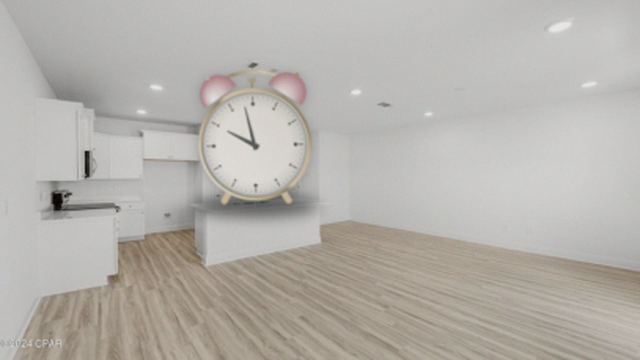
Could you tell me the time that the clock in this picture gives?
9:58
